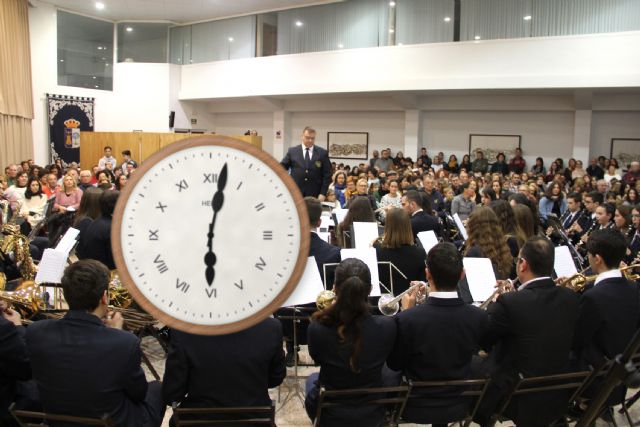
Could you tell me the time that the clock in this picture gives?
6:02
